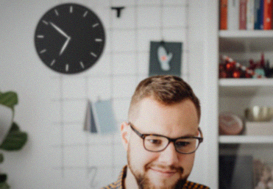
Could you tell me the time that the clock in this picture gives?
6:51
